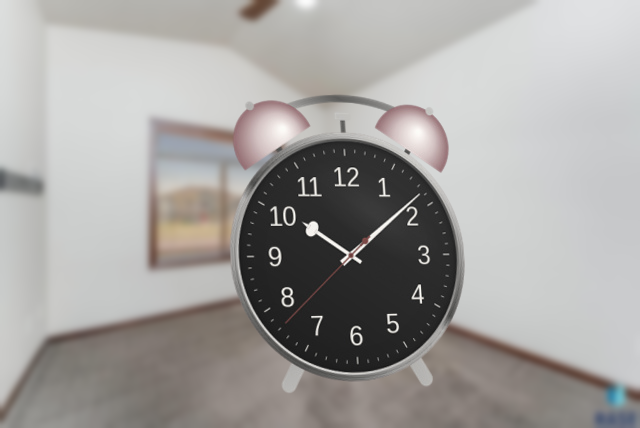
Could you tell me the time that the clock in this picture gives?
10:08:38
